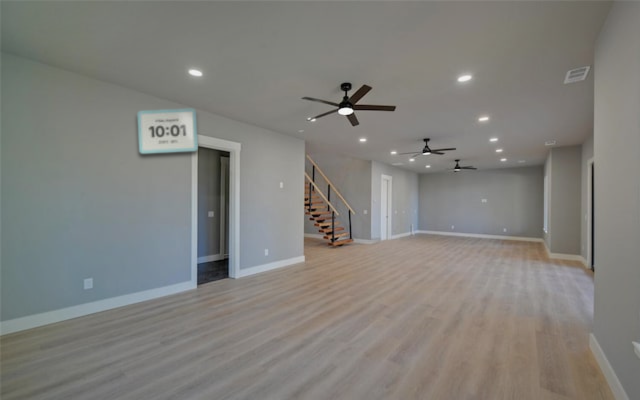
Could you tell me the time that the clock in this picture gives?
10:01
